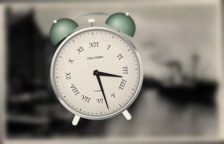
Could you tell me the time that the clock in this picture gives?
3:28
